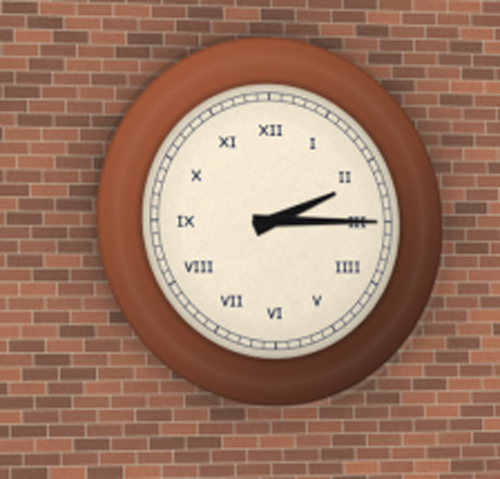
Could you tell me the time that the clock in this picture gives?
2:15
